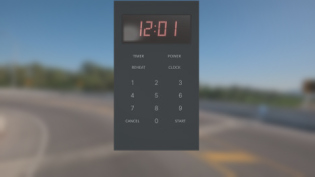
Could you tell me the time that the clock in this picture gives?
12:01
